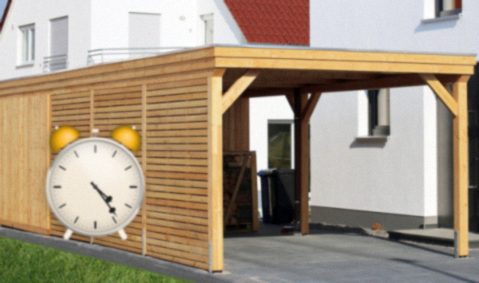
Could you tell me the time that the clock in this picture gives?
4:24
